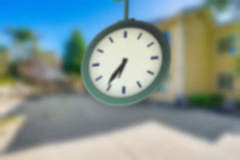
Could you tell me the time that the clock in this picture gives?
6:36
